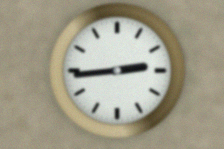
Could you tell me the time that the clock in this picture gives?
2:44
